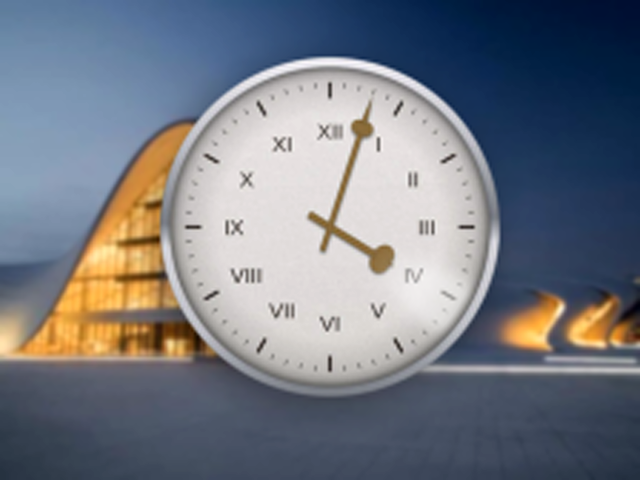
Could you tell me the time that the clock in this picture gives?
4:03
